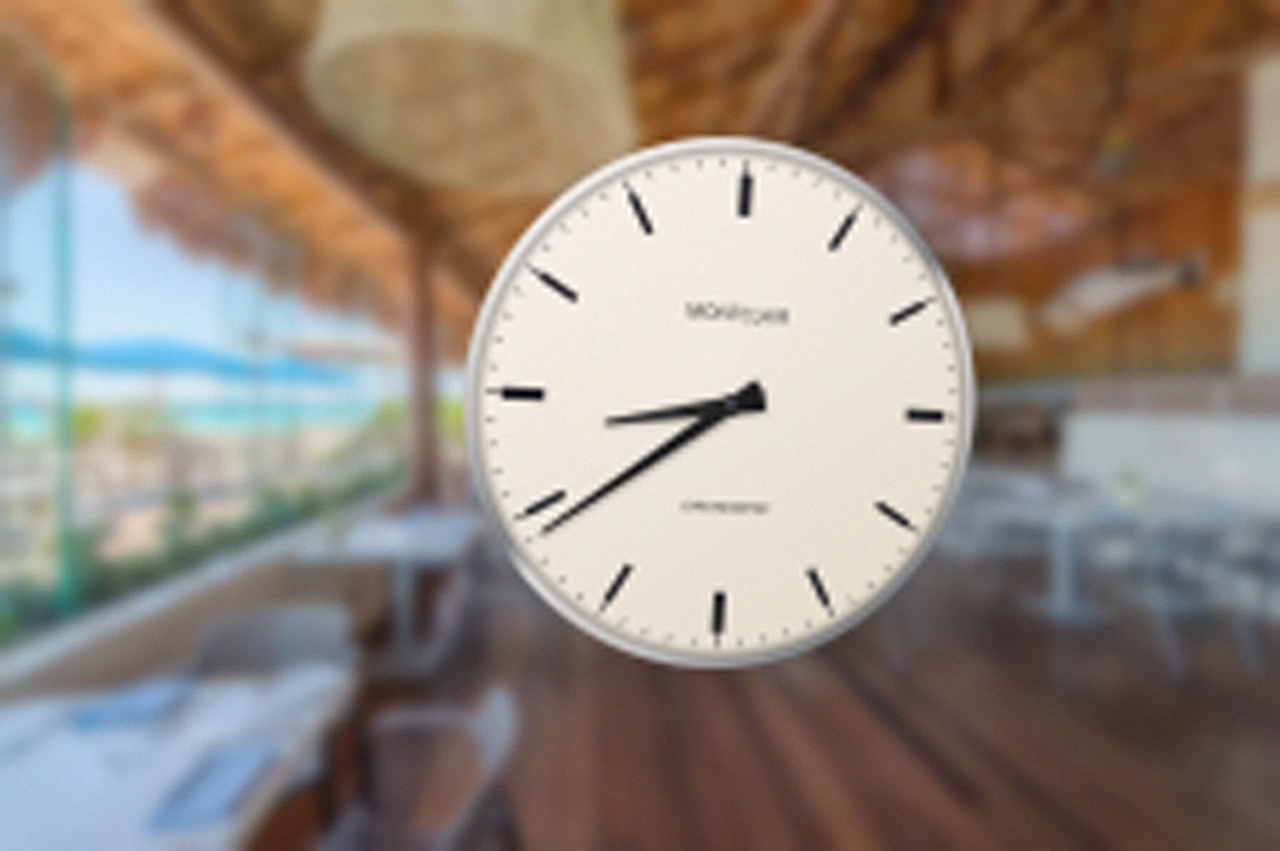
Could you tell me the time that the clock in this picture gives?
8:39
